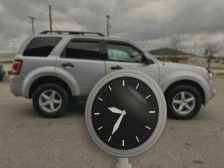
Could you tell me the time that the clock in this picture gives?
9:35
